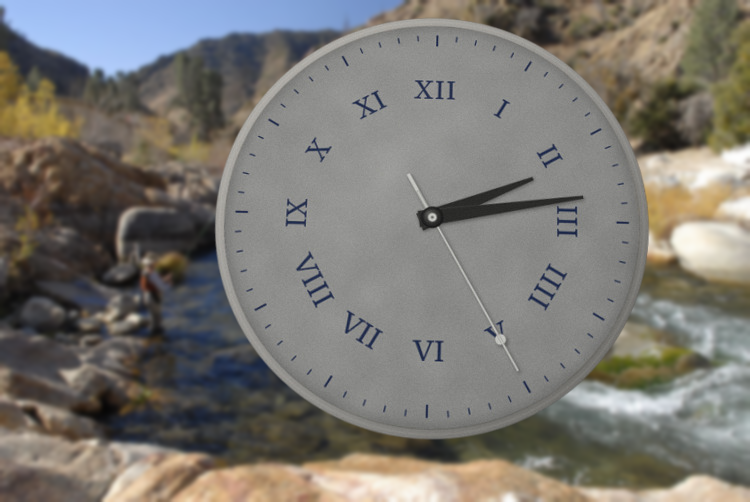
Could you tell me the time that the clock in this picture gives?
2:13:25
